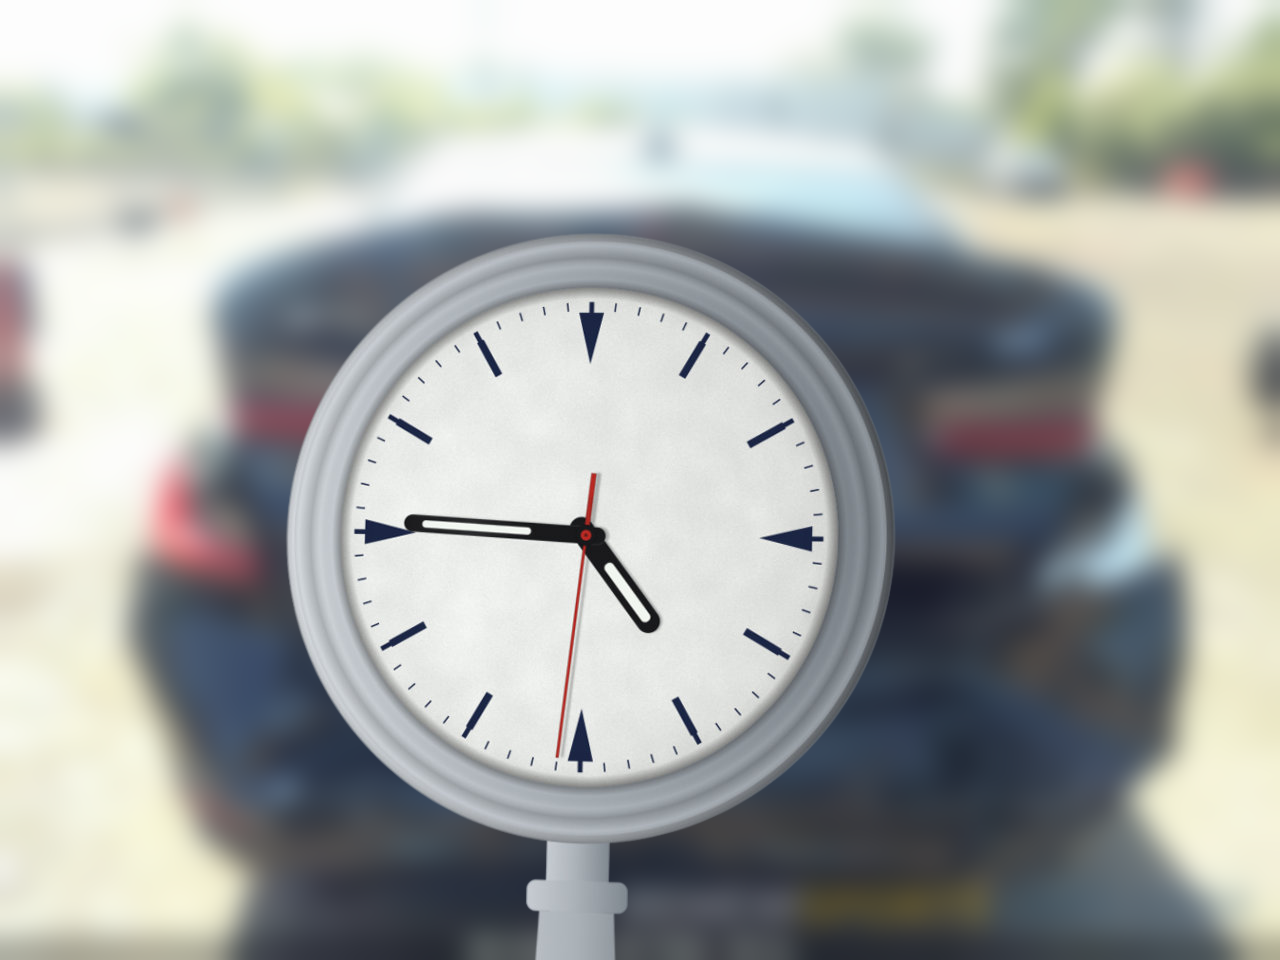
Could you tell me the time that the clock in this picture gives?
4:45:31
